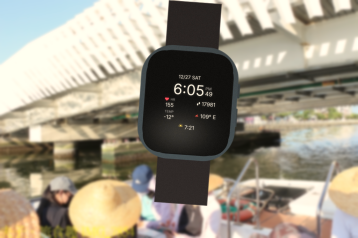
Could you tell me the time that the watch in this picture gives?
6:05
